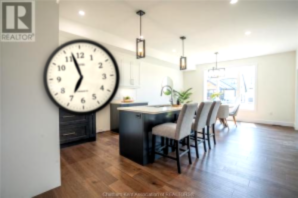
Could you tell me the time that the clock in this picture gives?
6:57
